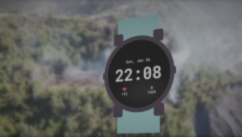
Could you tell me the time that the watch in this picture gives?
22:08
